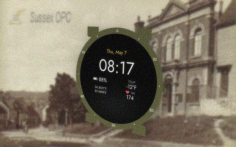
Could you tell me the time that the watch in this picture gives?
8:17
